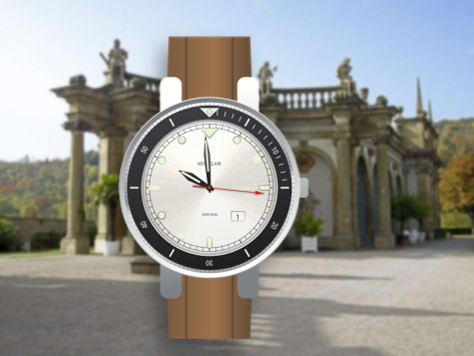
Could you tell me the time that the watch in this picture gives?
9:59:16
